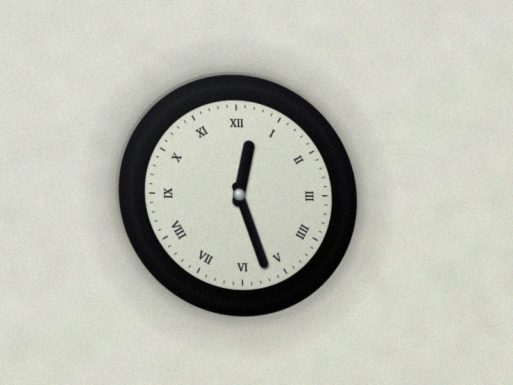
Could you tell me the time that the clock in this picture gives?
12:27
